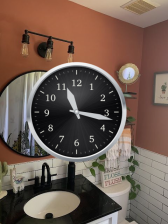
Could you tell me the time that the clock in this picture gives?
11:17
